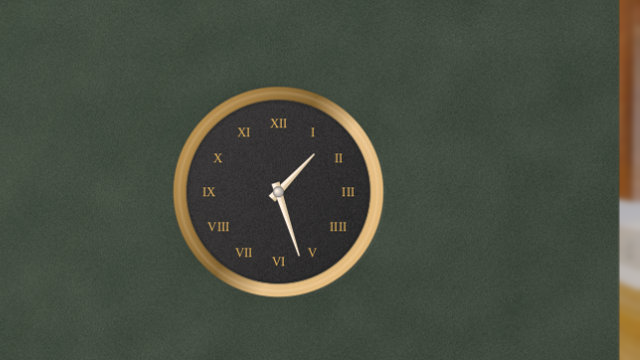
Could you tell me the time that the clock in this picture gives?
1:27
